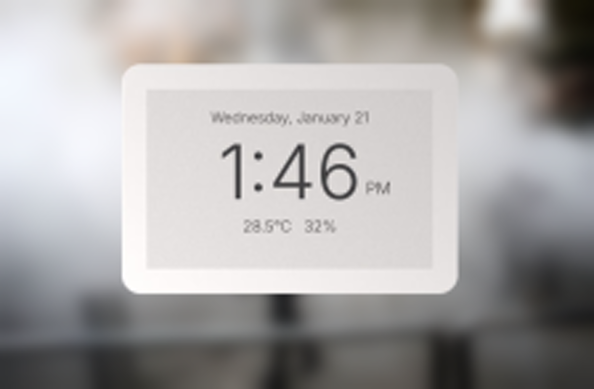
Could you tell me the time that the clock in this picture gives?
1:46
